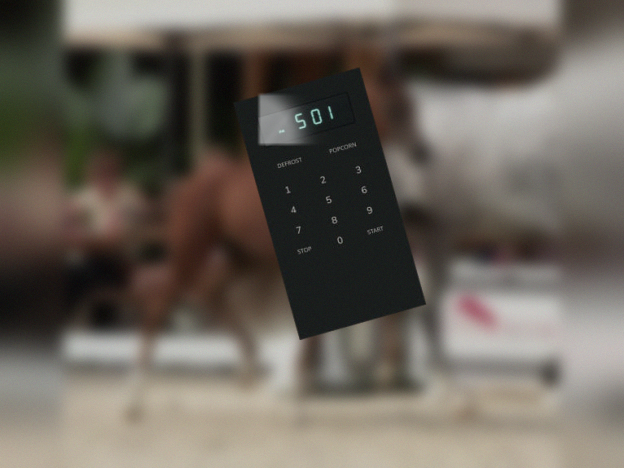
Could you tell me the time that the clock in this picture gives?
5:01
